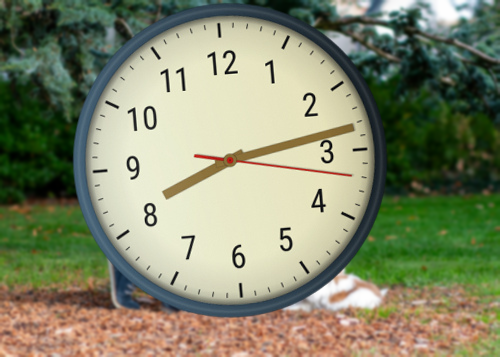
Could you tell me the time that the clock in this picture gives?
8:13:17
